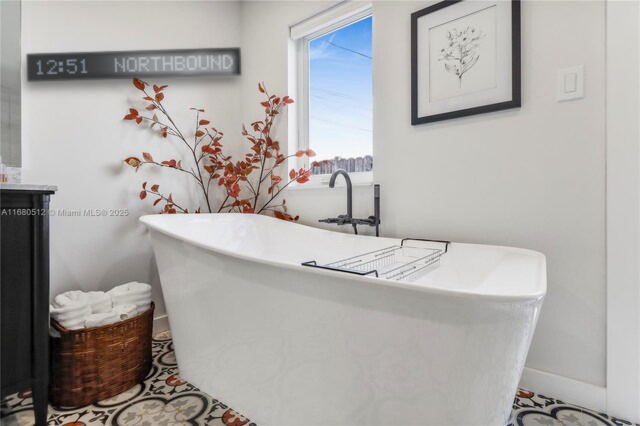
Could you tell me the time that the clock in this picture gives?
12:51
